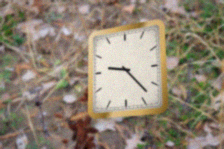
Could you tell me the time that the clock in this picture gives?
9:23
